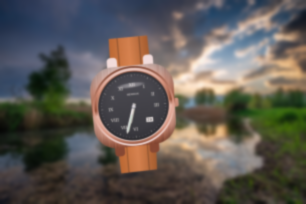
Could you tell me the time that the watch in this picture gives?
6:33
